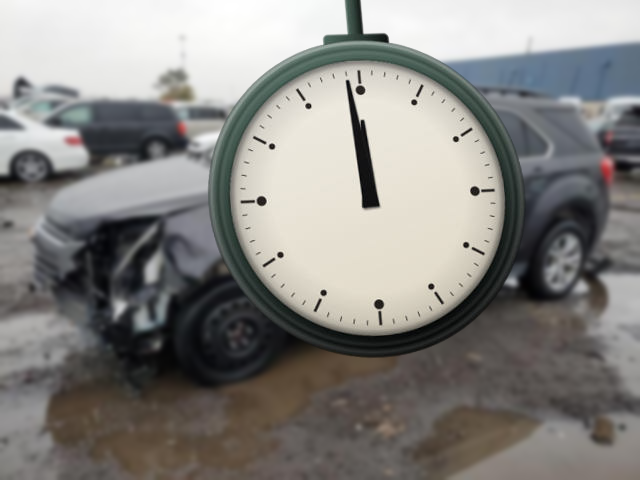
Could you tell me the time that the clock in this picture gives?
11:59
